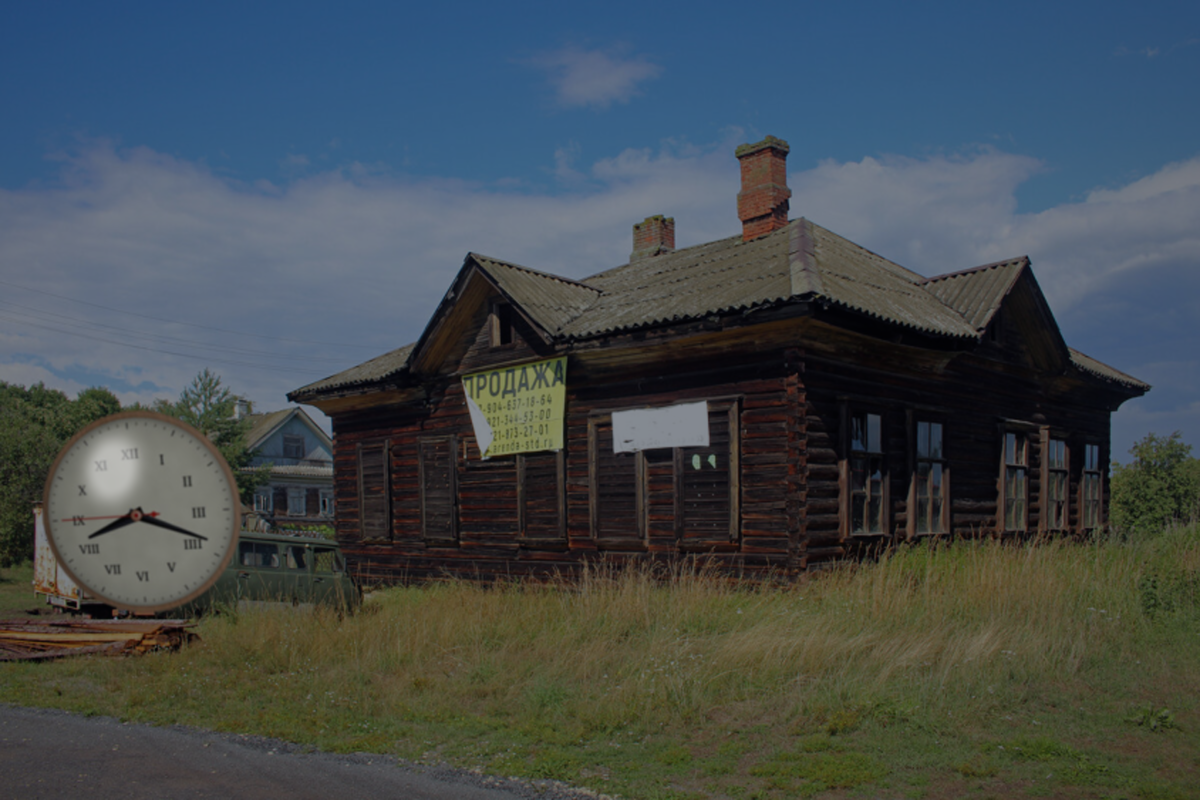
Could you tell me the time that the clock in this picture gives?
8:18:45
